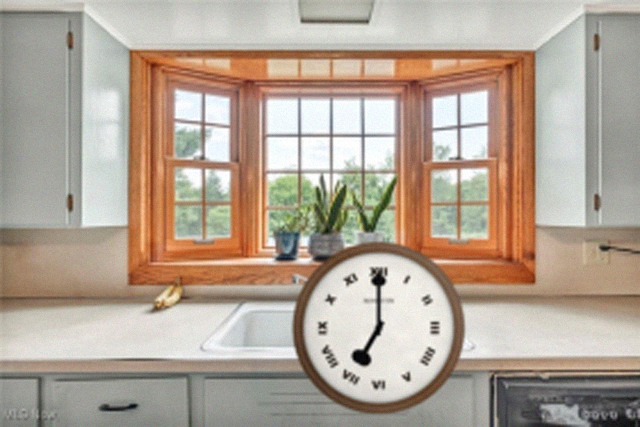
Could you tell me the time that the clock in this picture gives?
7:00
